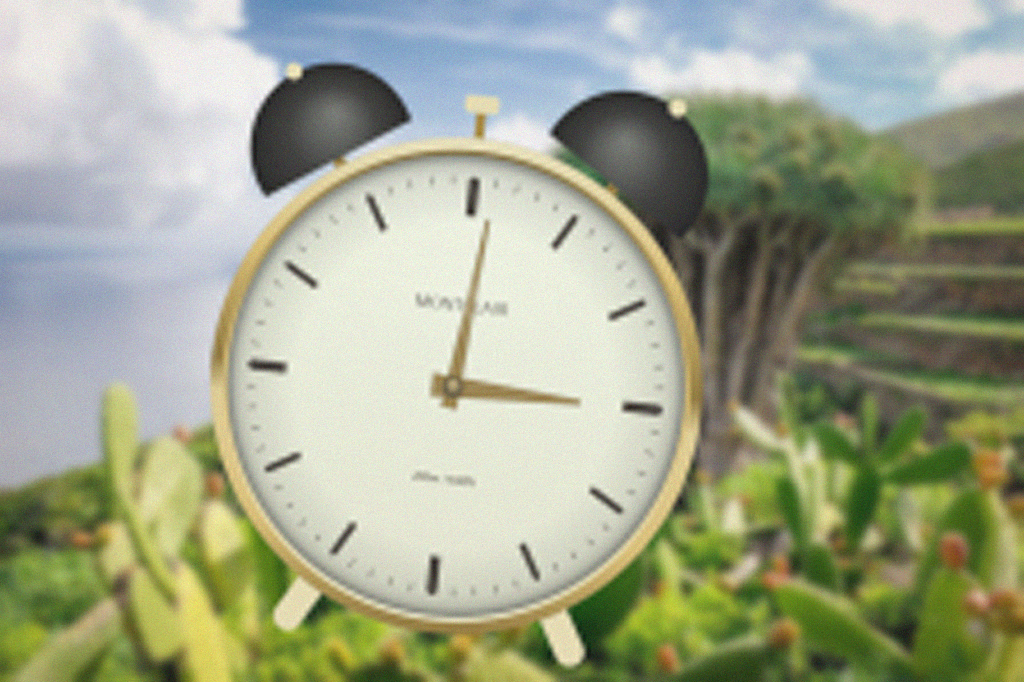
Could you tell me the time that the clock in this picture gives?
3:01
